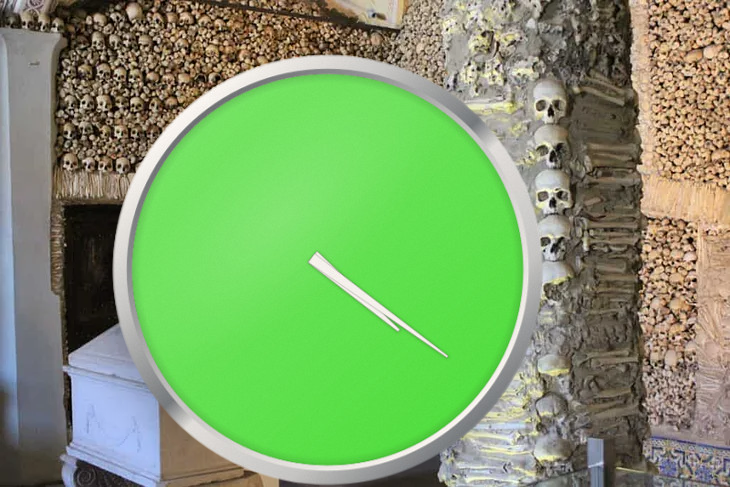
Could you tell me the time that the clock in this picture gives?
4:21
